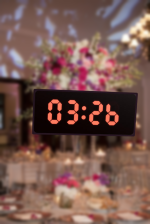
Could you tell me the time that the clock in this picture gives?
3:26
